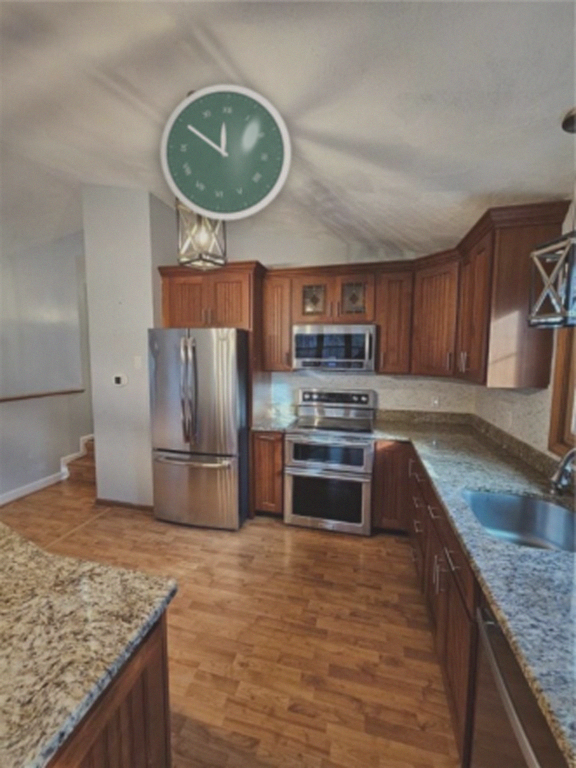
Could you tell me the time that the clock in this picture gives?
11:50
